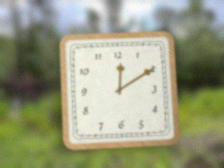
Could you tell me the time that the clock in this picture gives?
12:10
